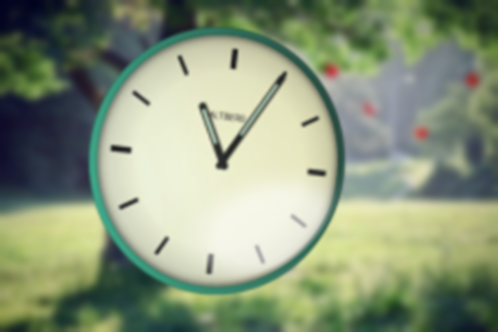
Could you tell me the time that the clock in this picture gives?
11:05
